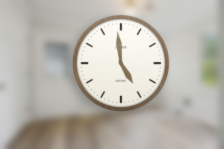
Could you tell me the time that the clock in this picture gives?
4:59
